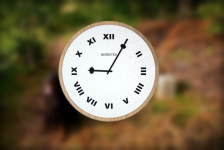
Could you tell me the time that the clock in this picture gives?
9:05
